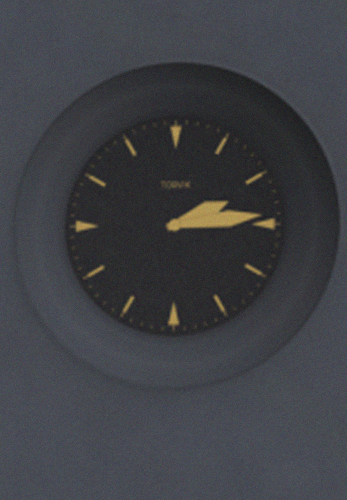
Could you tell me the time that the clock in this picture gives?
2:14
